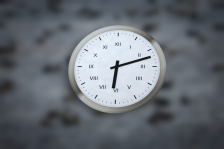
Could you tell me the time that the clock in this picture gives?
6:12
